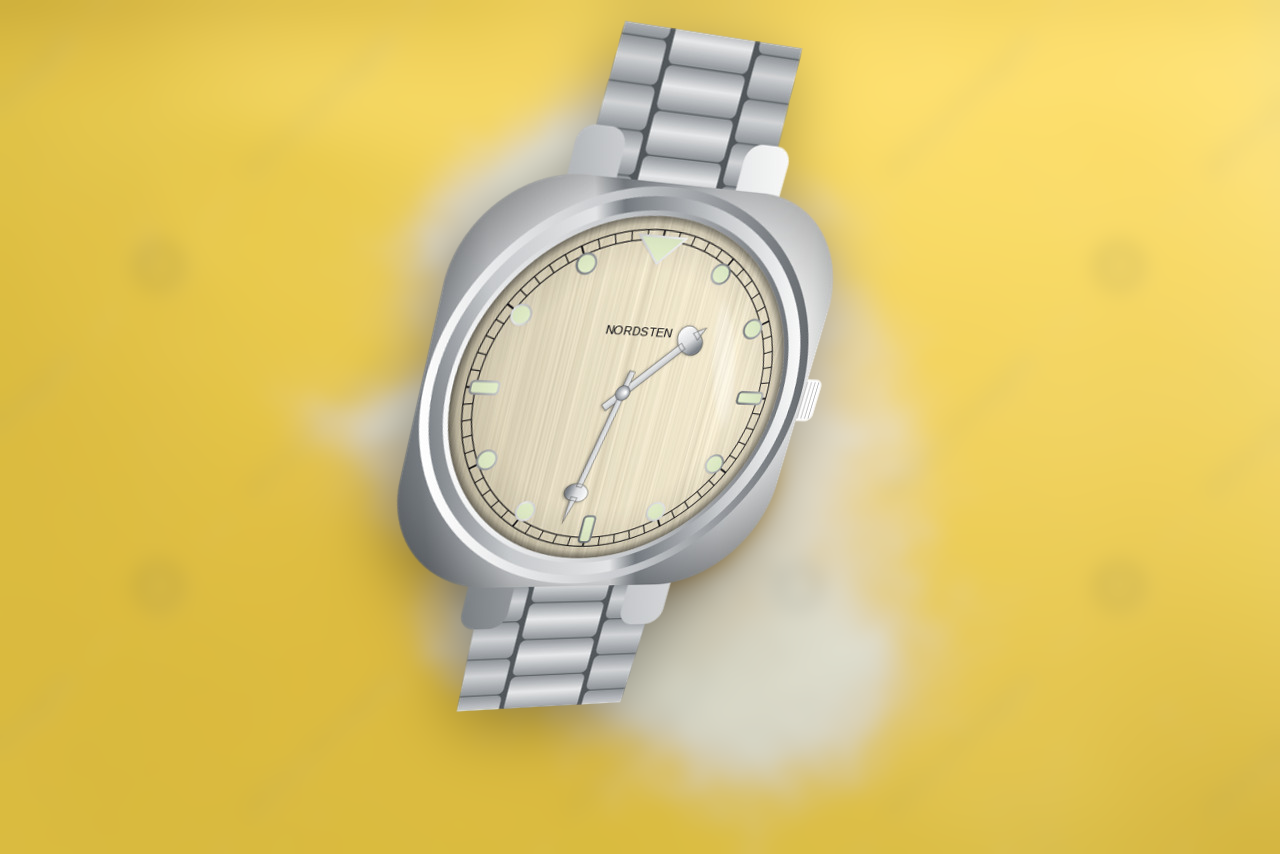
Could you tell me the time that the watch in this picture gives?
1:32
